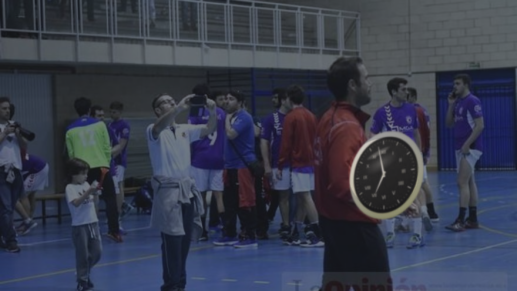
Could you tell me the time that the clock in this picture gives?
6:58
